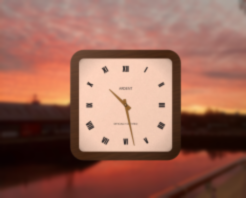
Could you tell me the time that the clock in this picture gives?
10:28
